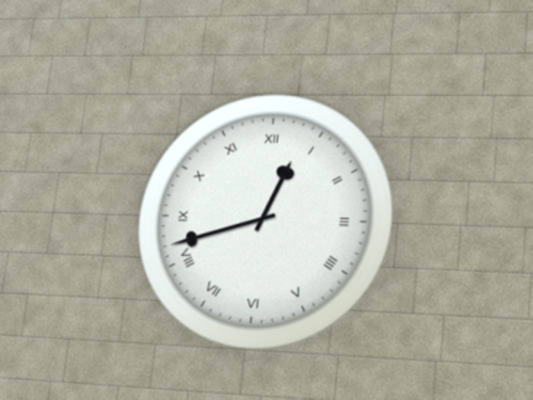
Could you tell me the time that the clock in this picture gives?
12:42
